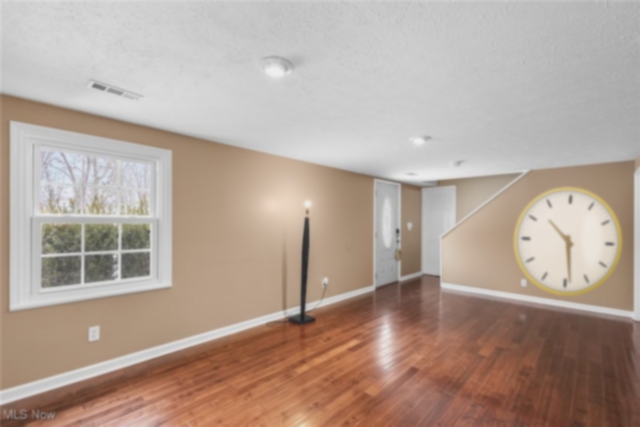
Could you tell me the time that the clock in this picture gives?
10:29
